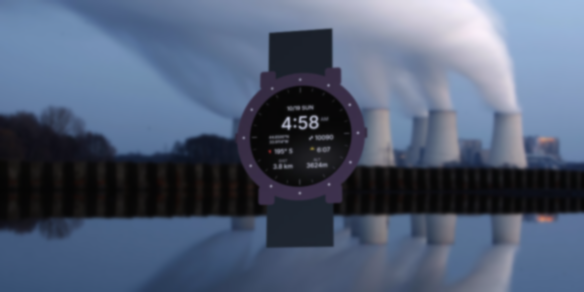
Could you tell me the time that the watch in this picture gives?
4:58
